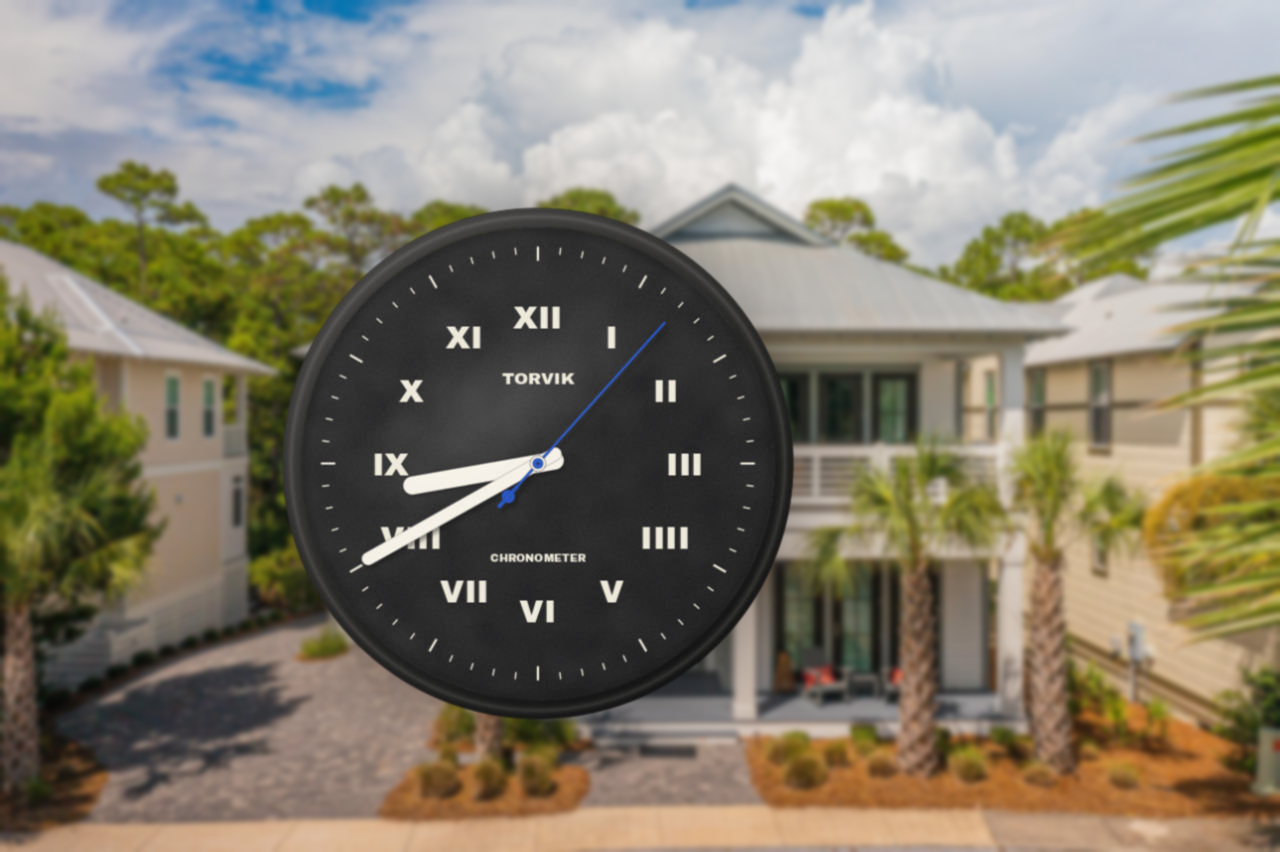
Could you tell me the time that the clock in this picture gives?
8:40:07
